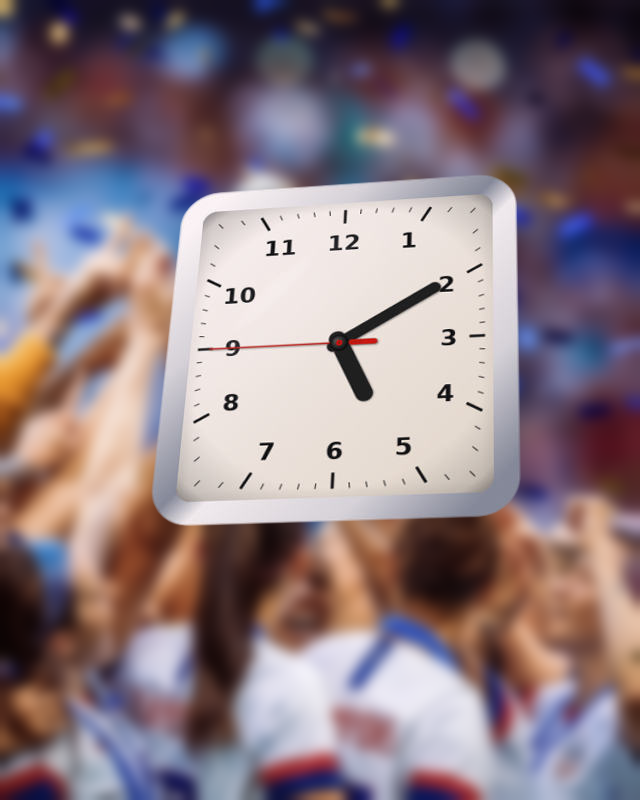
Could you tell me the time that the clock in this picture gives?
5:09:45
